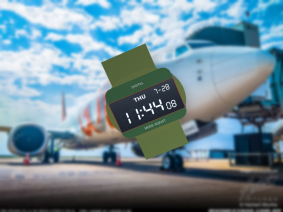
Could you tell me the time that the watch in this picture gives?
11:44:08
